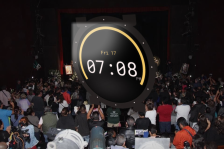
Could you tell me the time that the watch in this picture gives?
7:08
